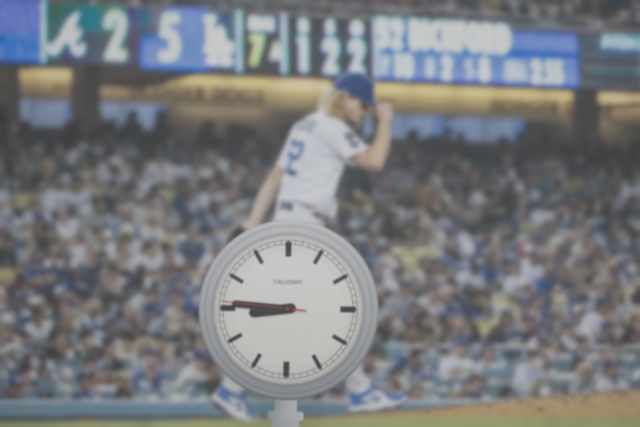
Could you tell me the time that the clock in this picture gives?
8:45:46
